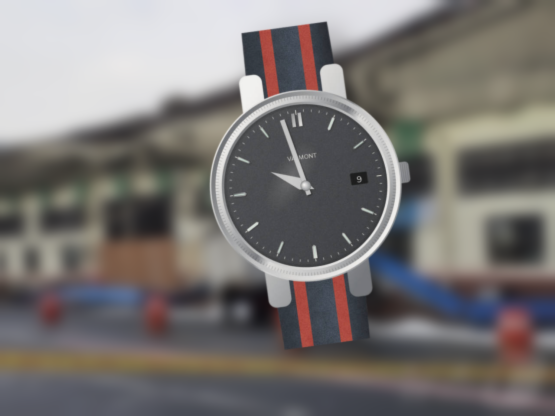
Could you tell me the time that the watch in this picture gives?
9:58
